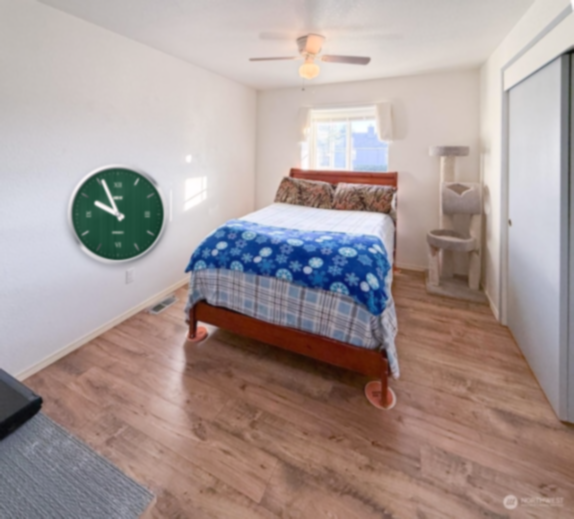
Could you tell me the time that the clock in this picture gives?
9:56
